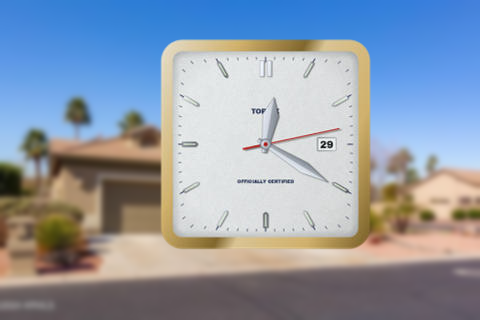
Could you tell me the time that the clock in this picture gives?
12:20:13
